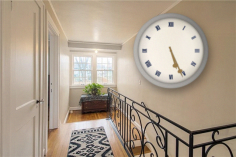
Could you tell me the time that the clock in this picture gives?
5:26
